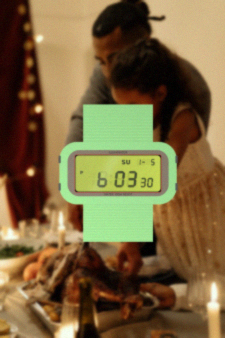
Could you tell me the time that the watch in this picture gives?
6:03:30
